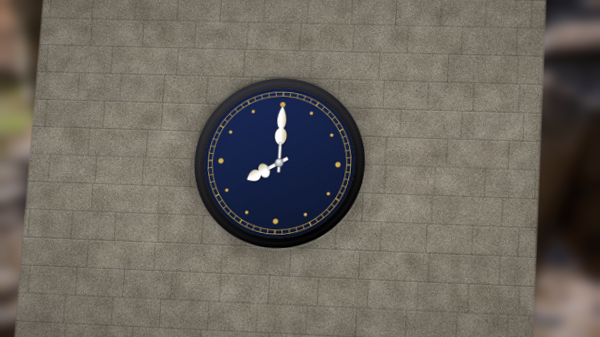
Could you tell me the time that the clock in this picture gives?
8:00
